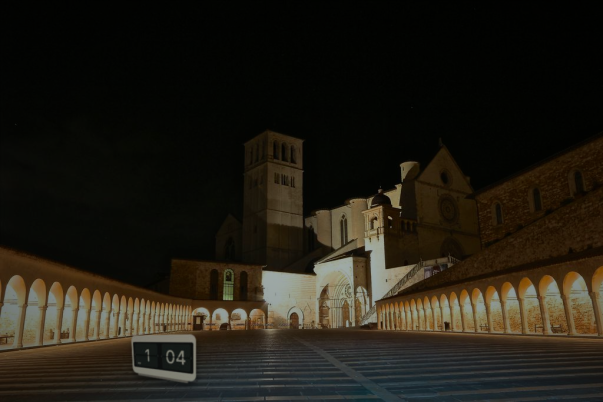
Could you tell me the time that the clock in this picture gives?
1:04
